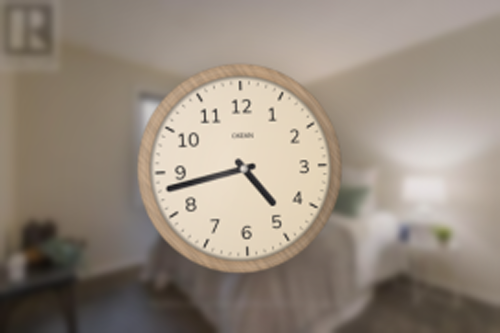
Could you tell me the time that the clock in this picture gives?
4:43
